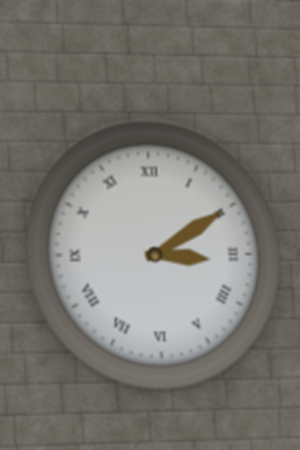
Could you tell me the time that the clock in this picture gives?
3:10
